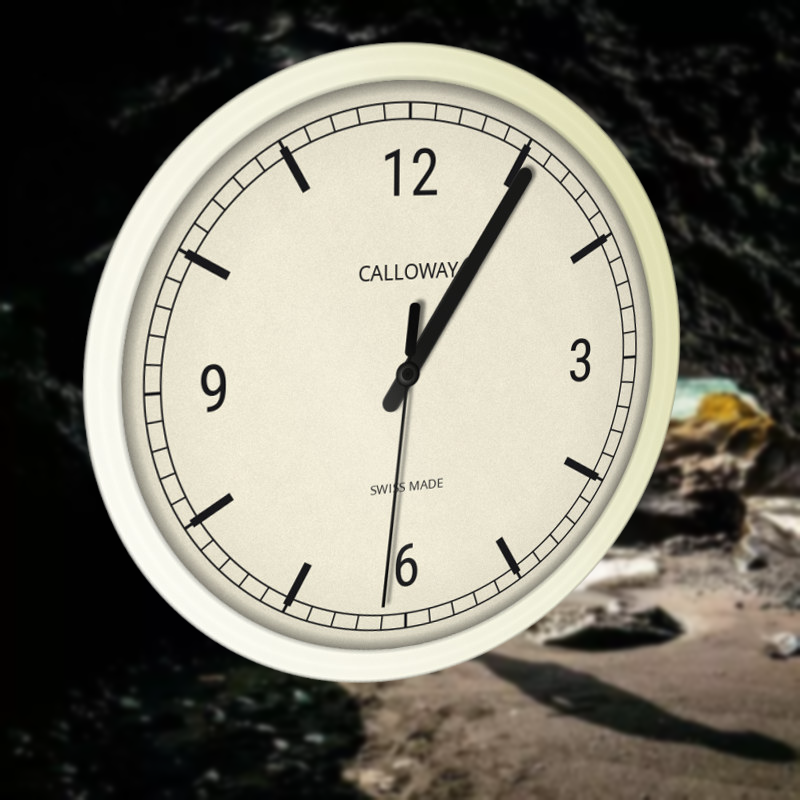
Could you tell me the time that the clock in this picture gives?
1:05:31
